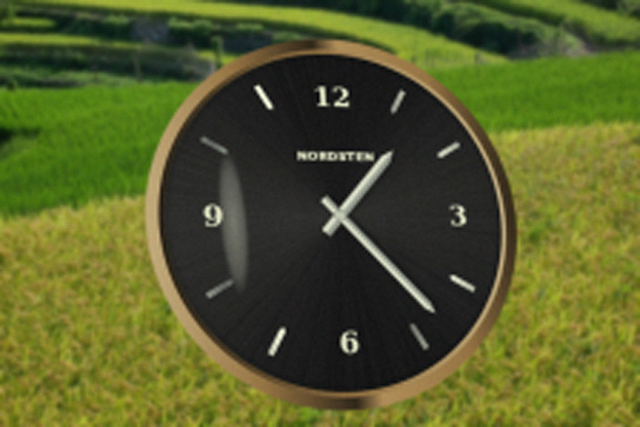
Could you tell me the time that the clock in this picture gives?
1:23
